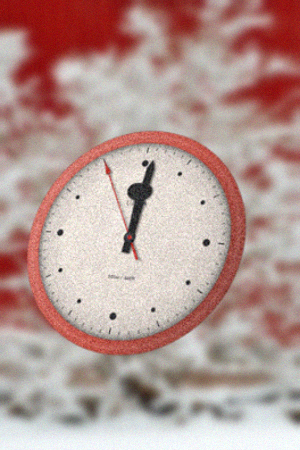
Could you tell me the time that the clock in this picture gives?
12:00:55
